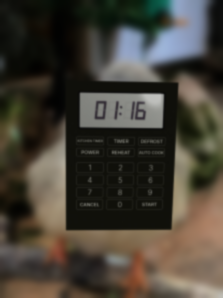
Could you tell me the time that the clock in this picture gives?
1:16
